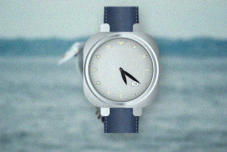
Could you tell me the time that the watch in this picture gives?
5:21
